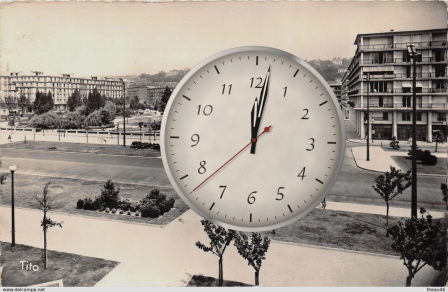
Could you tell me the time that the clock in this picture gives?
12:01:38
